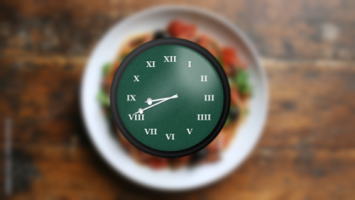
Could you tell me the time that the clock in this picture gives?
8:41
